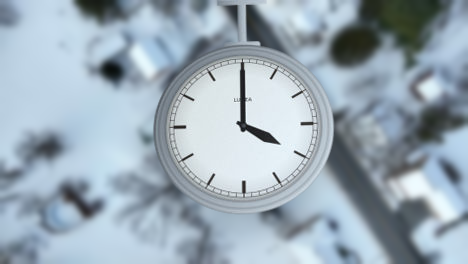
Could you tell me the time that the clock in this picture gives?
4:00
